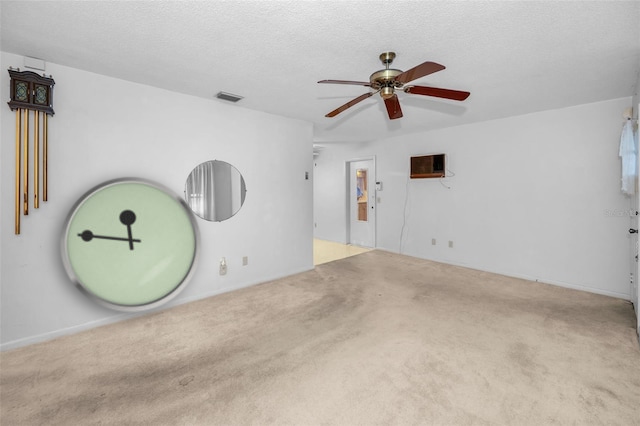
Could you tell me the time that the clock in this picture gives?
11:46
